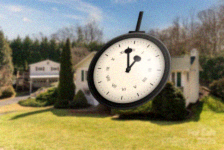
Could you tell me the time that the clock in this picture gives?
12:58
